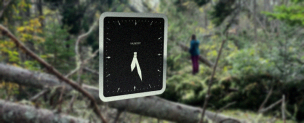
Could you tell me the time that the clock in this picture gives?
6:27
